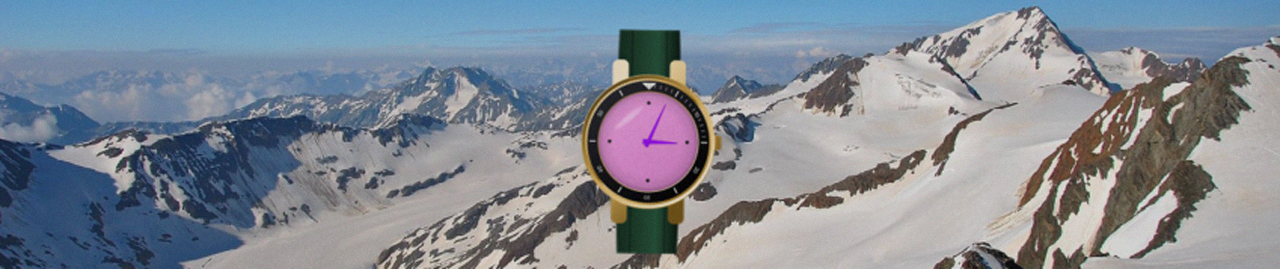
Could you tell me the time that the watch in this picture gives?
3:04
